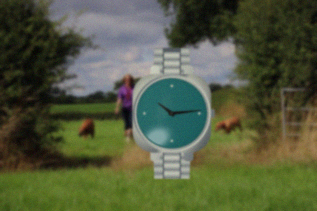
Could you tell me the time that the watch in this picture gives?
10:14
